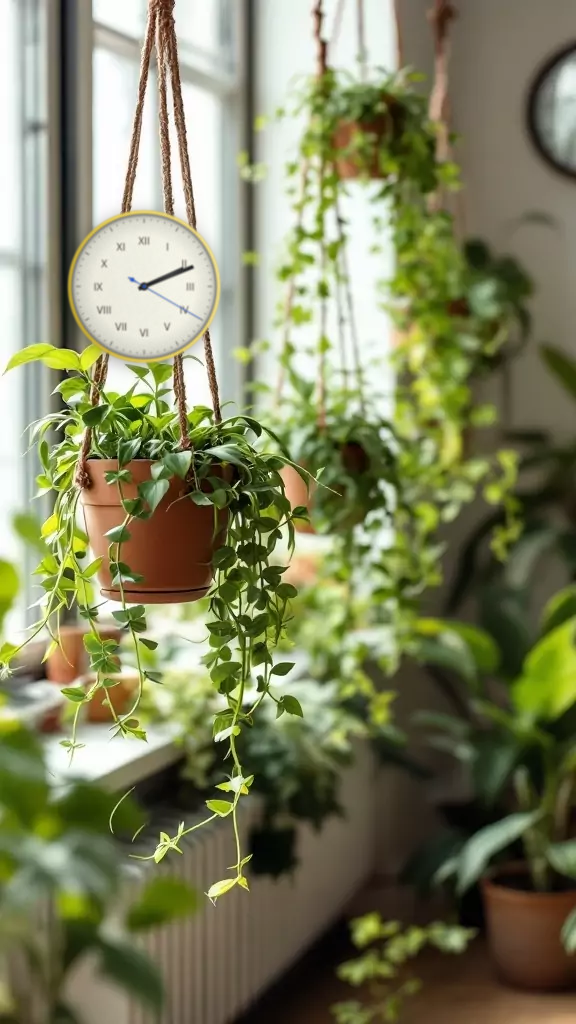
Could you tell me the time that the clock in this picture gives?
2:11:20
